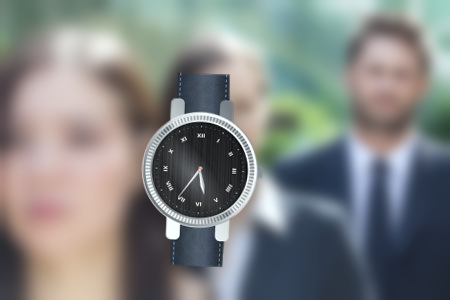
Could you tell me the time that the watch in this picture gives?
5:36
